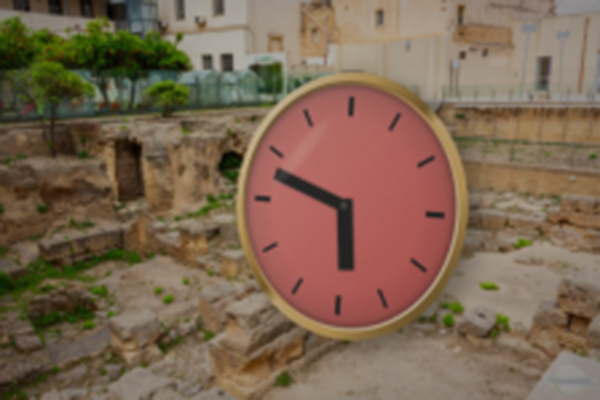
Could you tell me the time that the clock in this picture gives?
5:48
